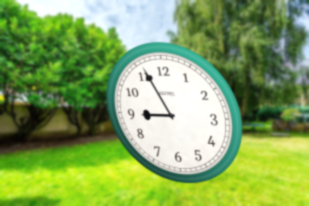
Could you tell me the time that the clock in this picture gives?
8:56
